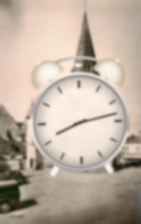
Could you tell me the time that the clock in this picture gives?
8:13
